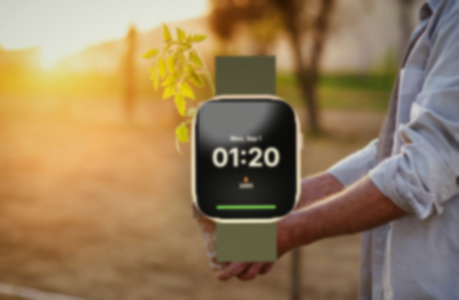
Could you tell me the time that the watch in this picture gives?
1:20
